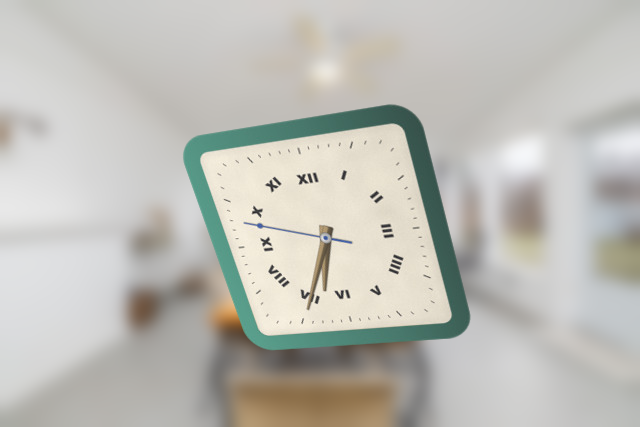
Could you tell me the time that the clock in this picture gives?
6:34:48
